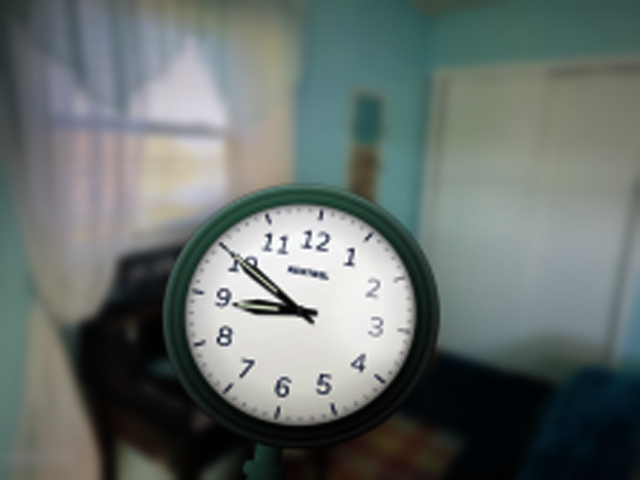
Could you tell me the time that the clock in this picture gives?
8:50
